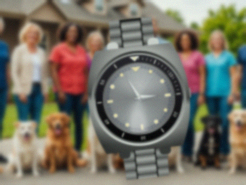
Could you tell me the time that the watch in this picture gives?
2:56
